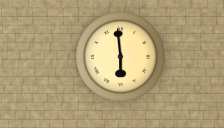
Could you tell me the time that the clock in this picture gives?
5:59
